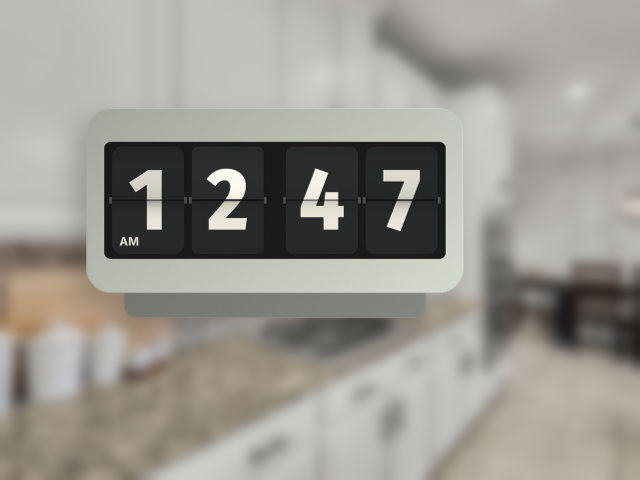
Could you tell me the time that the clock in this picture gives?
12:47
